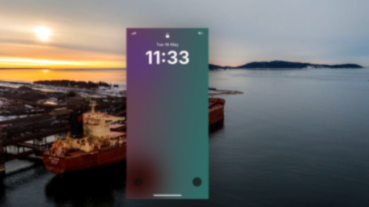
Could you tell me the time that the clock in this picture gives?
11:33
